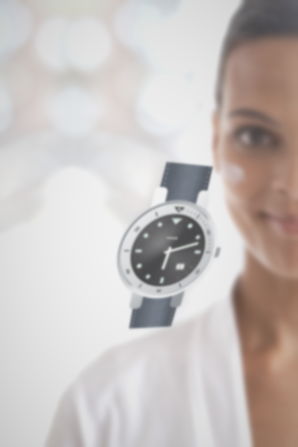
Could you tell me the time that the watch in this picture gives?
6:12
